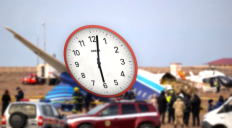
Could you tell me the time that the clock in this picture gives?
6:02
